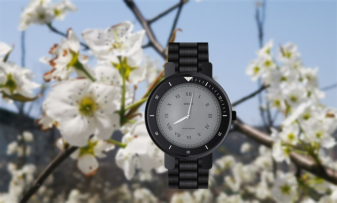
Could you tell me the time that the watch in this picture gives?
8:02
